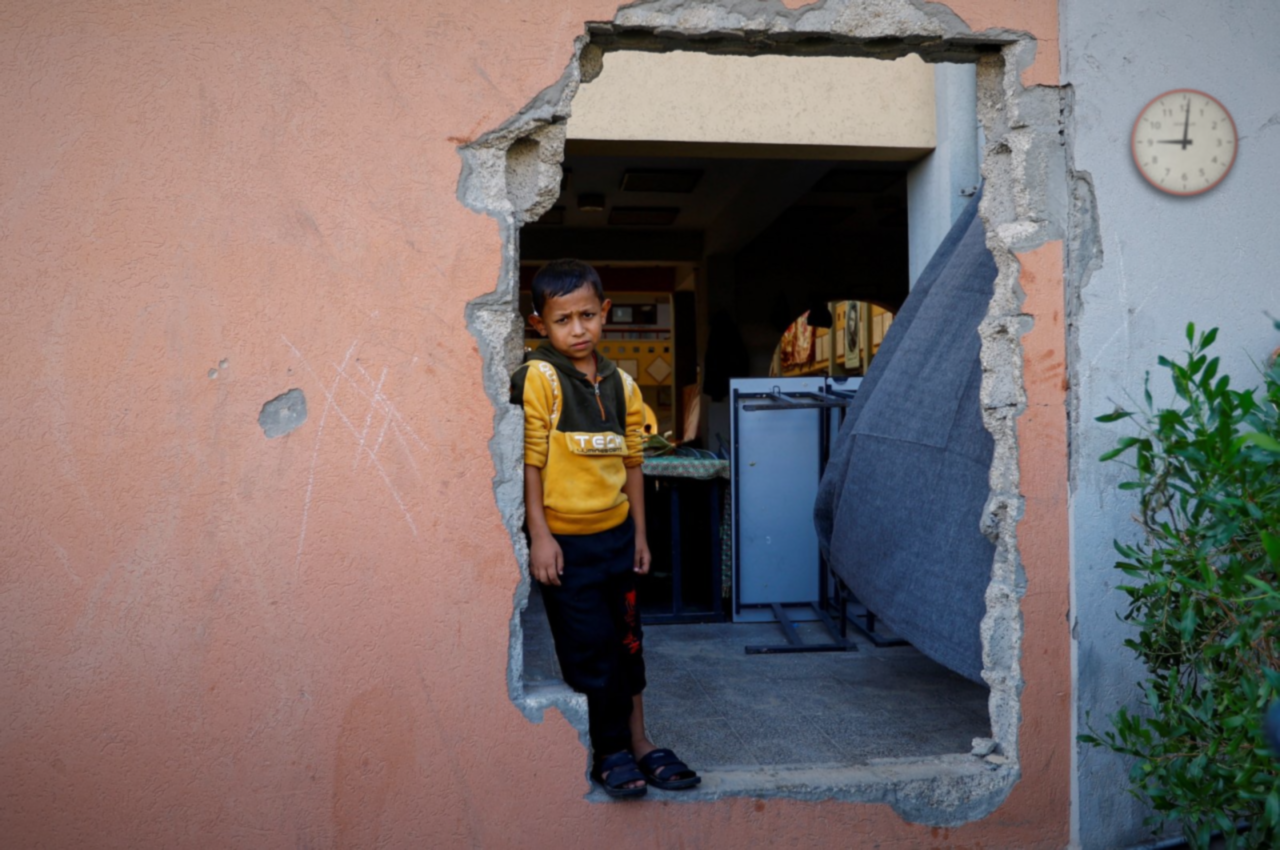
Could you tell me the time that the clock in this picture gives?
9:01
